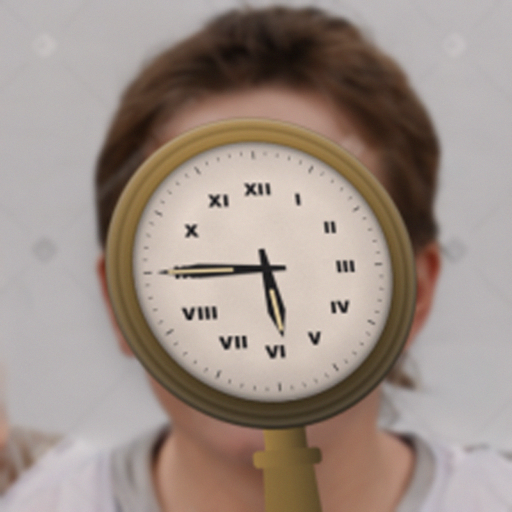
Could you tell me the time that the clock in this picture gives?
5:45
